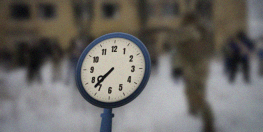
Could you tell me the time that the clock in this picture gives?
7:37
